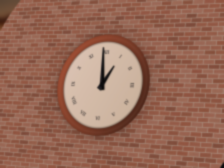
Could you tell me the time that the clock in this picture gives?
12:59
